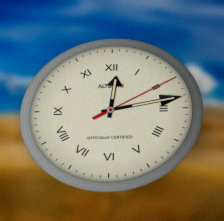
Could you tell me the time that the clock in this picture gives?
12:13:10
